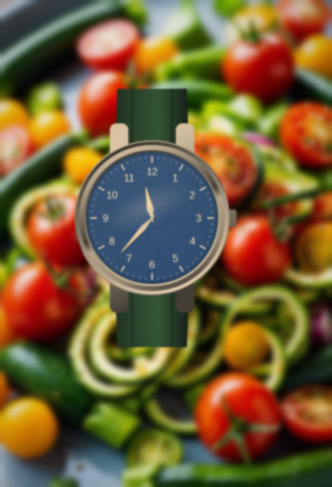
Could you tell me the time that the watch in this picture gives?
11:37
